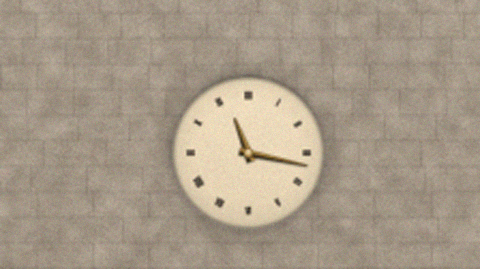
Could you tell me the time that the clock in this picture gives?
11:17
